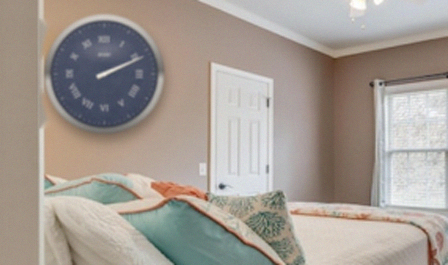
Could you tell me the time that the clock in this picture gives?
2:11
